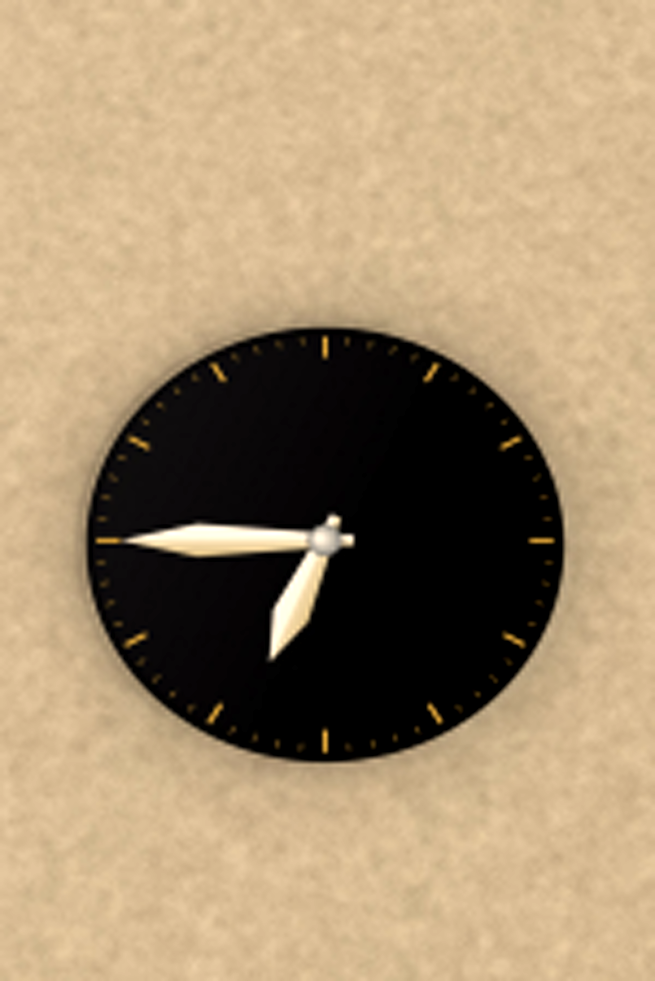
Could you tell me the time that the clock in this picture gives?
6:45
